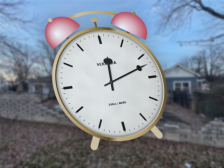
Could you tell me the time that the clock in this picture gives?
12:12
